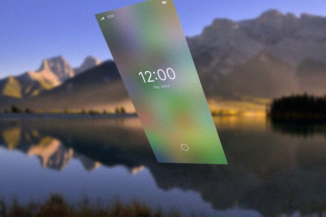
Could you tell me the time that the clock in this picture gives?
12:00
